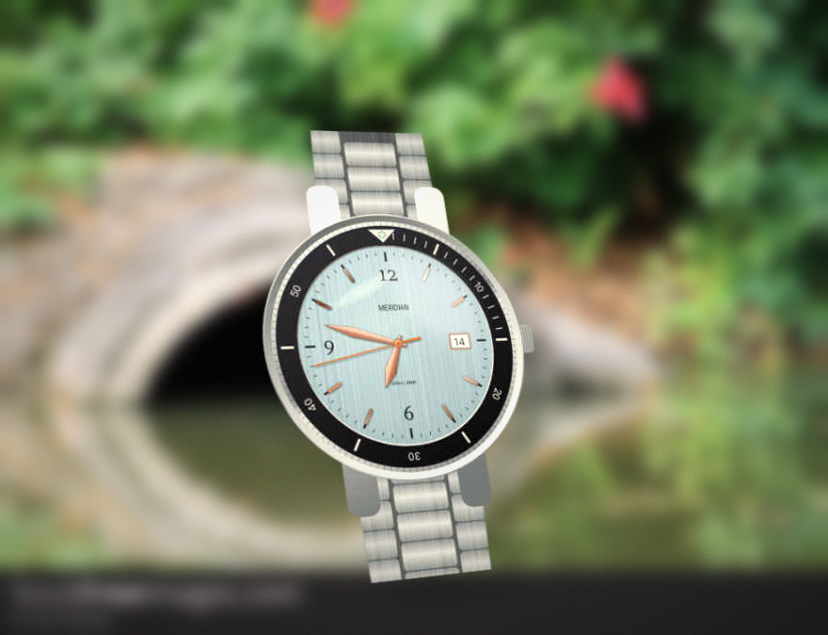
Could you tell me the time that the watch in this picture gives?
6:47:43
